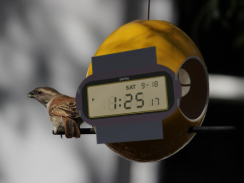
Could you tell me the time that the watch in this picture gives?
1:25:17
